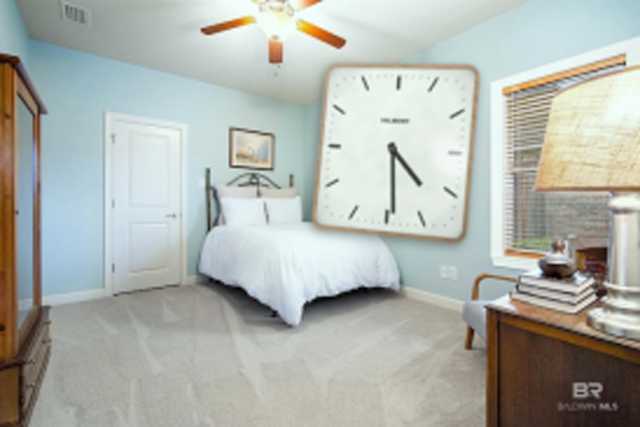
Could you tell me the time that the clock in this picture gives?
4:29
